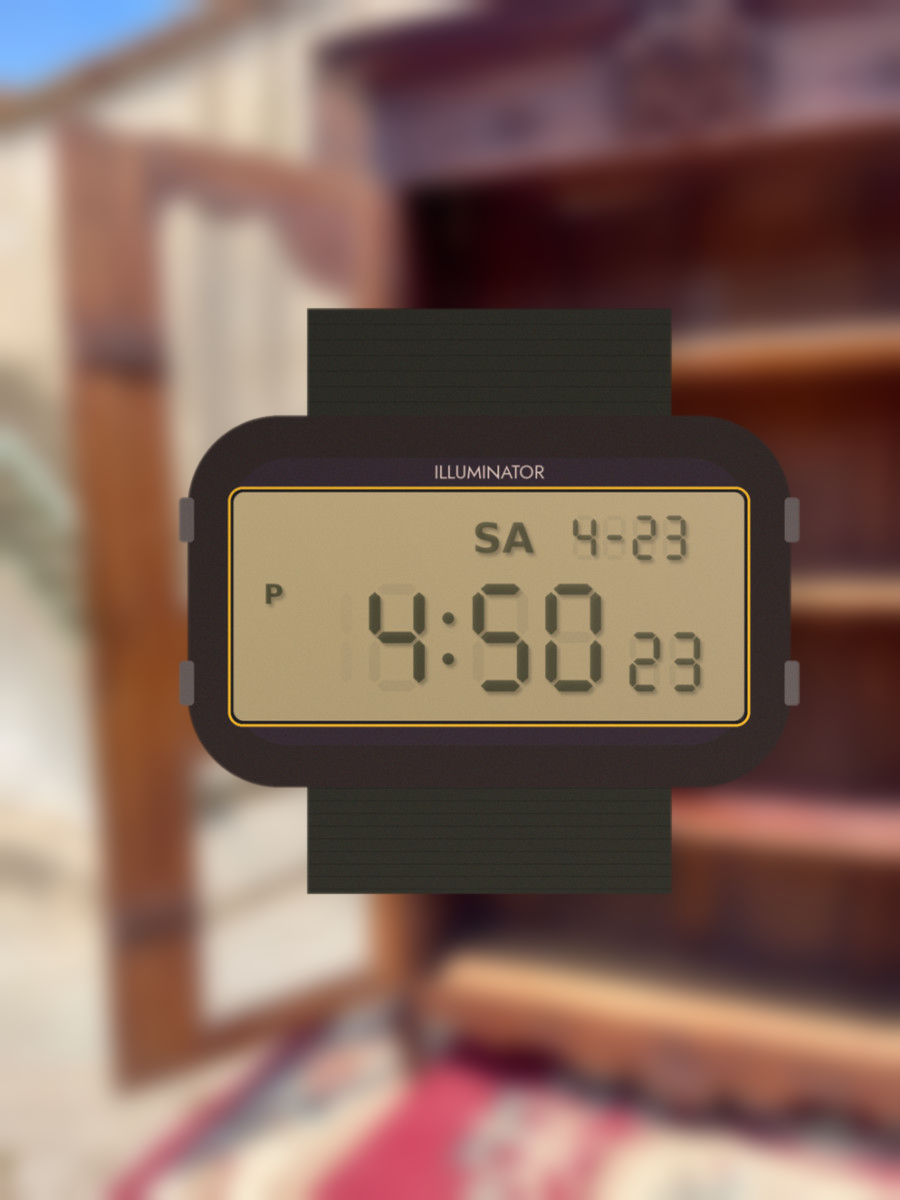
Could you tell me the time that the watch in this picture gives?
4:50:23
